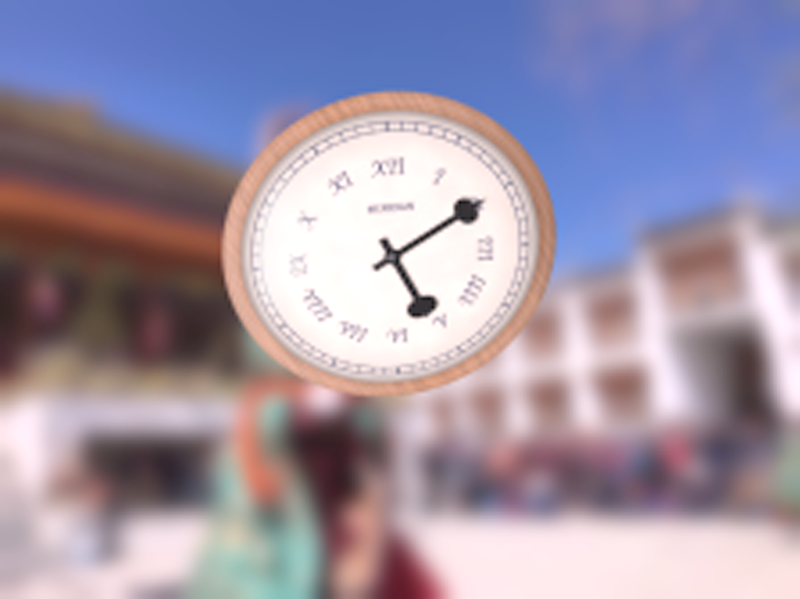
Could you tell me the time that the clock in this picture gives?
5:10
